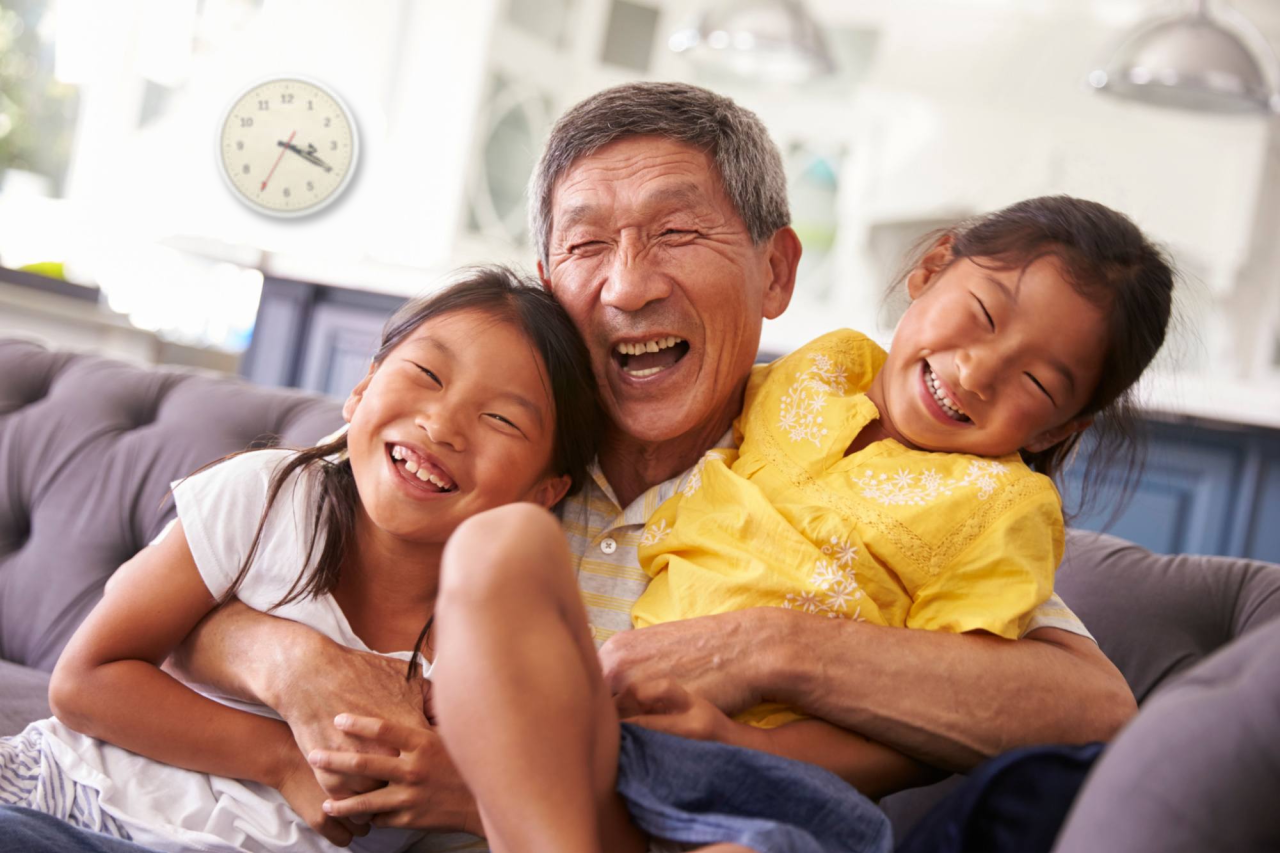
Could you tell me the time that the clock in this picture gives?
3:19:35
